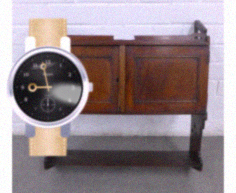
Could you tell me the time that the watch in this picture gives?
8:58
